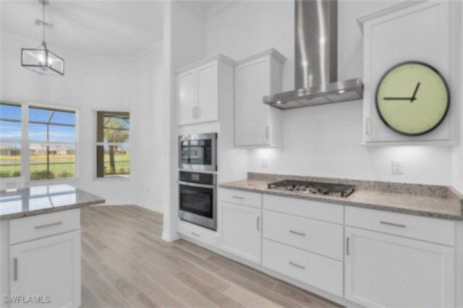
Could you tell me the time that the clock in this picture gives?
12:45
